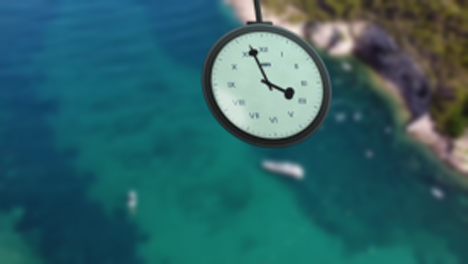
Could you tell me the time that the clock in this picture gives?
3:57
